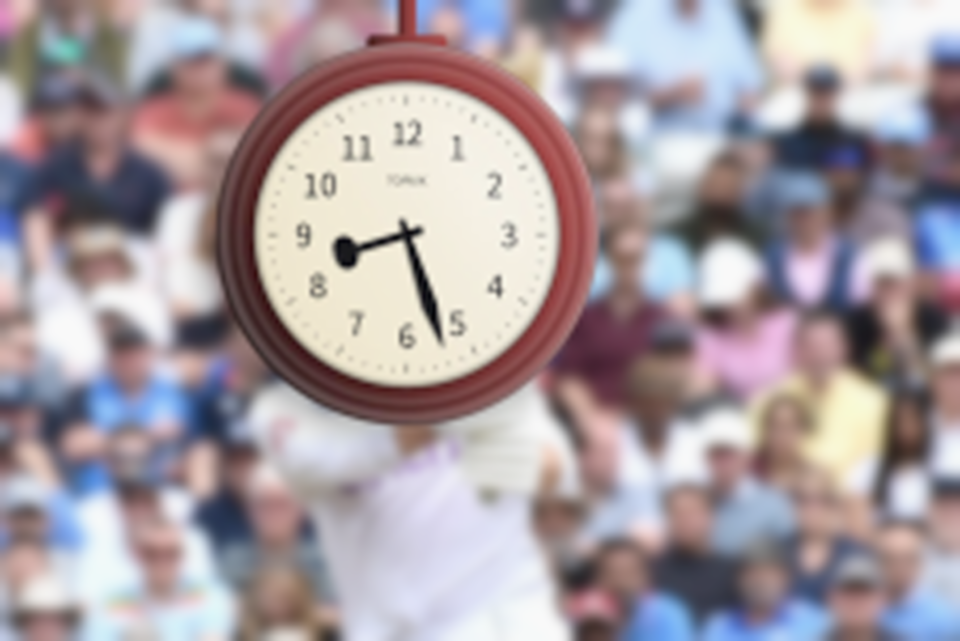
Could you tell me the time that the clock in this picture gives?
8:27
